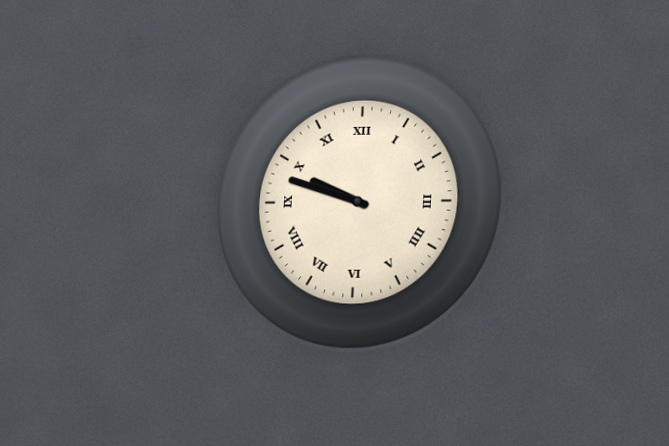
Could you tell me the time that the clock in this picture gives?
9:48
